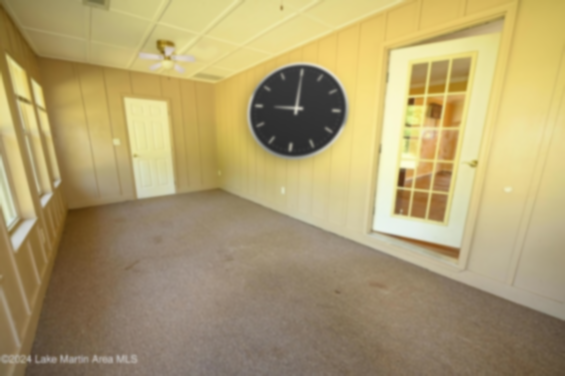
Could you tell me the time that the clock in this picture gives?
9:00
